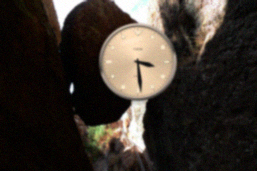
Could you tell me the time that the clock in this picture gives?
3:29
